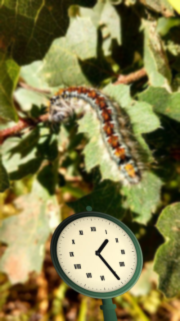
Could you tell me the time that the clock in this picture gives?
1:25
